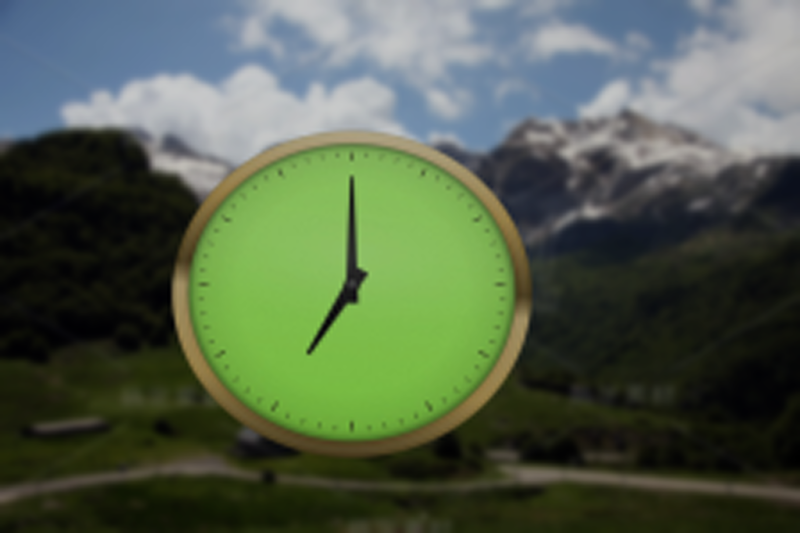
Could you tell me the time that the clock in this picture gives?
7:00
